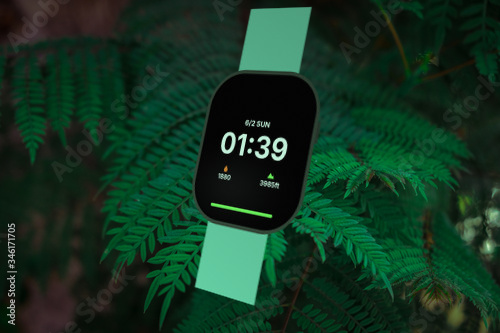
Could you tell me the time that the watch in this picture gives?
1:39
